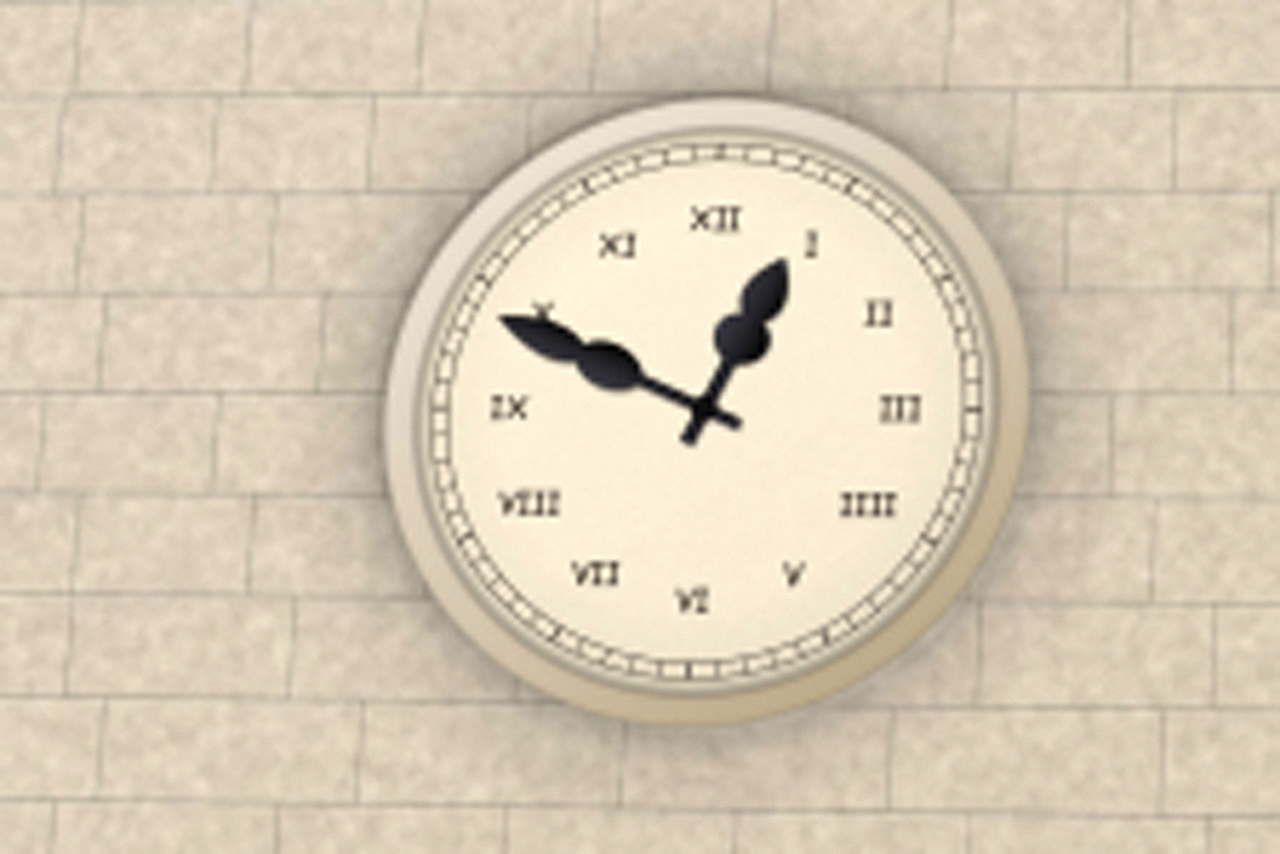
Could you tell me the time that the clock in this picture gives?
12:49
